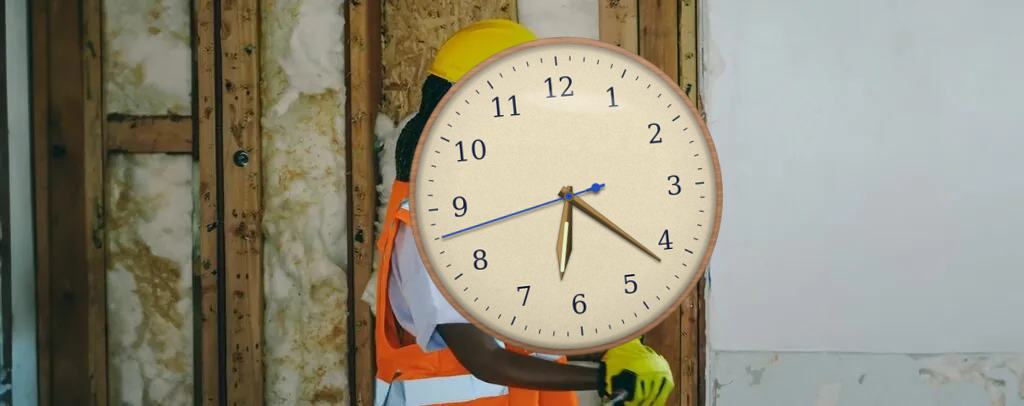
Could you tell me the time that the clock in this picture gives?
6:21:43
